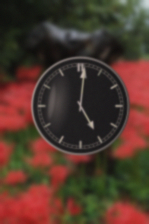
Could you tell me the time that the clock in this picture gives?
5:01
